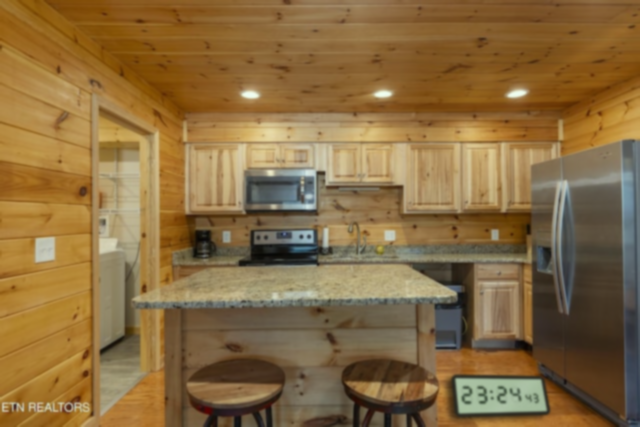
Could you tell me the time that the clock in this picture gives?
23:24
